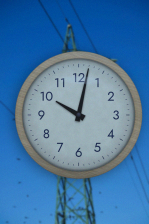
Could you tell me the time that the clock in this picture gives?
10:02
